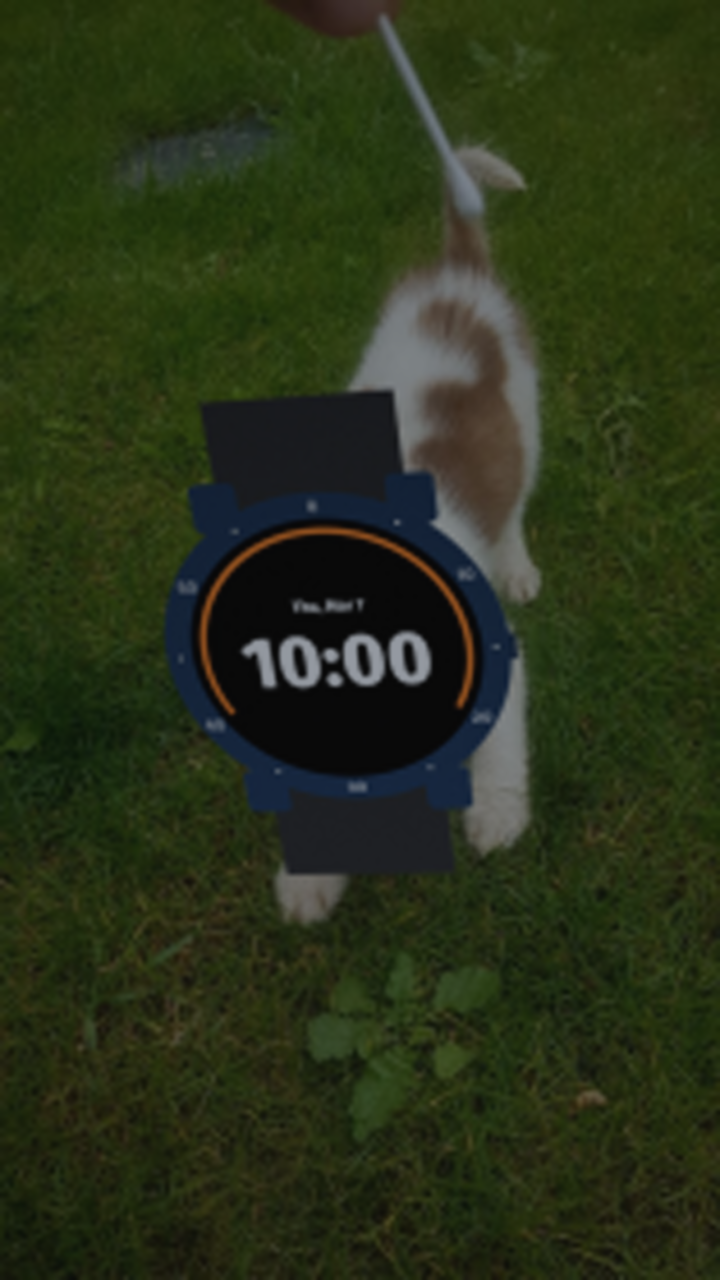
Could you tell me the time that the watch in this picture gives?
10:00
